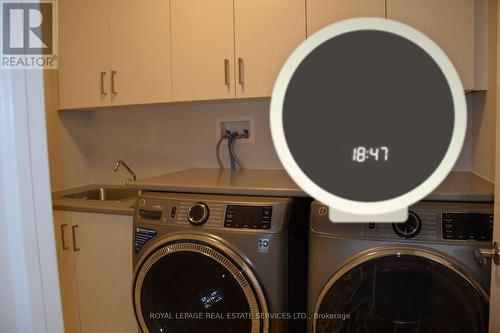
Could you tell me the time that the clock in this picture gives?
18:47
